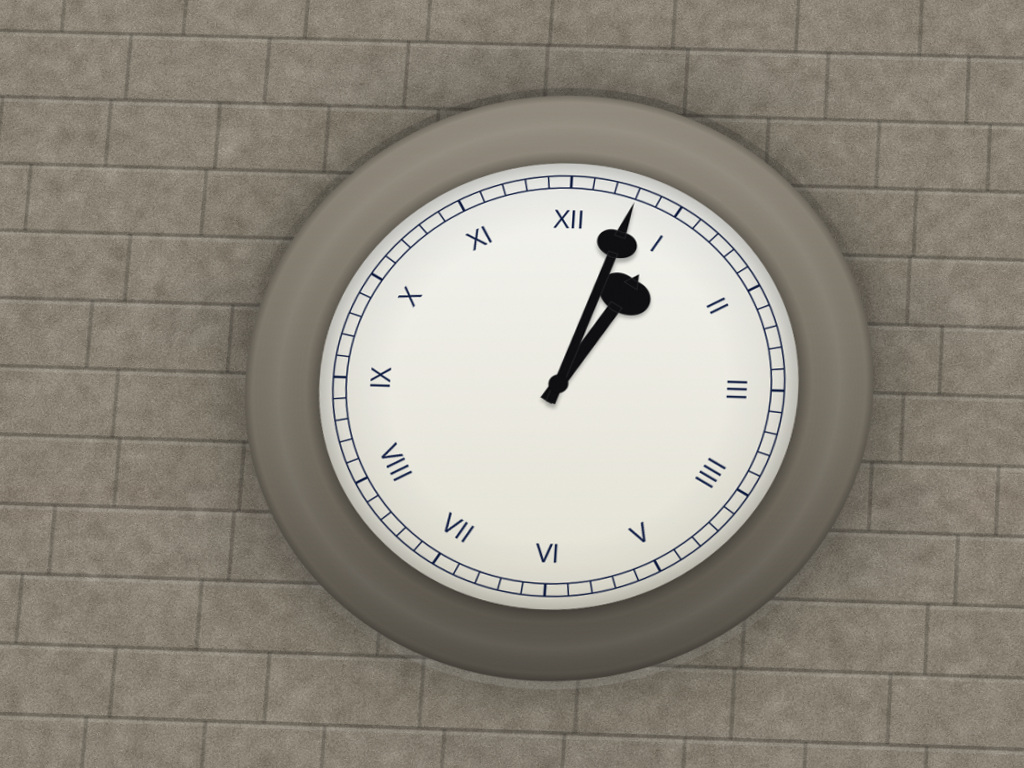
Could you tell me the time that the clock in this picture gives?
1:03
